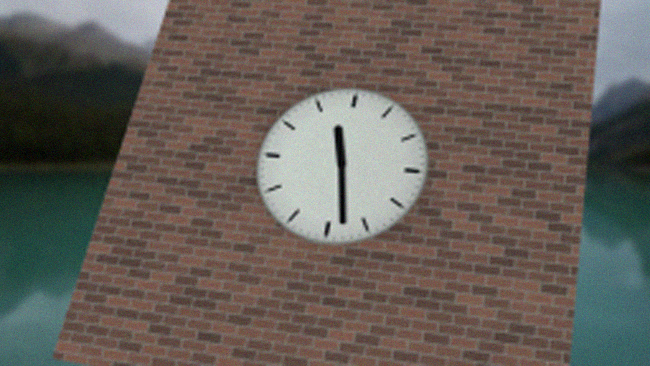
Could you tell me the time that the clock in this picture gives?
11:28
